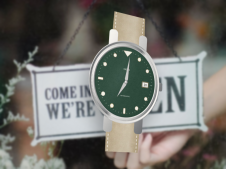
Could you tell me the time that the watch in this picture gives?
7:01
